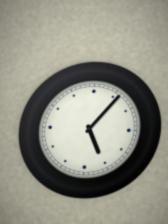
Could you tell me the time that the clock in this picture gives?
5:06
